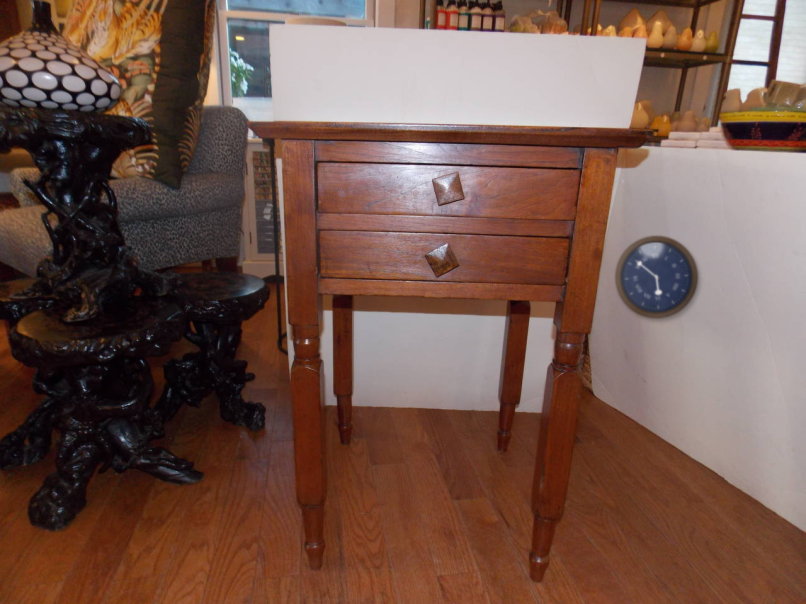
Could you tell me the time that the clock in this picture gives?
5:52
